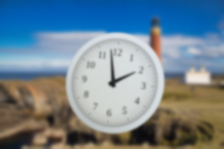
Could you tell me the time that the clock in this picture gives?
1:58
